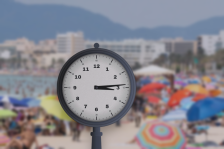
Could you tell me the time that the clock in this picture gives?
3:14
